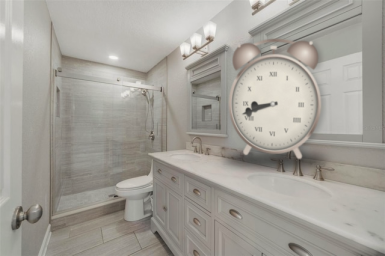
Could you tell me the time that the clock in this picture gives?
8:42
